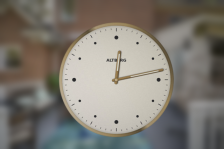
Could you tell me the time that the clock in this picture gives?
12:13
